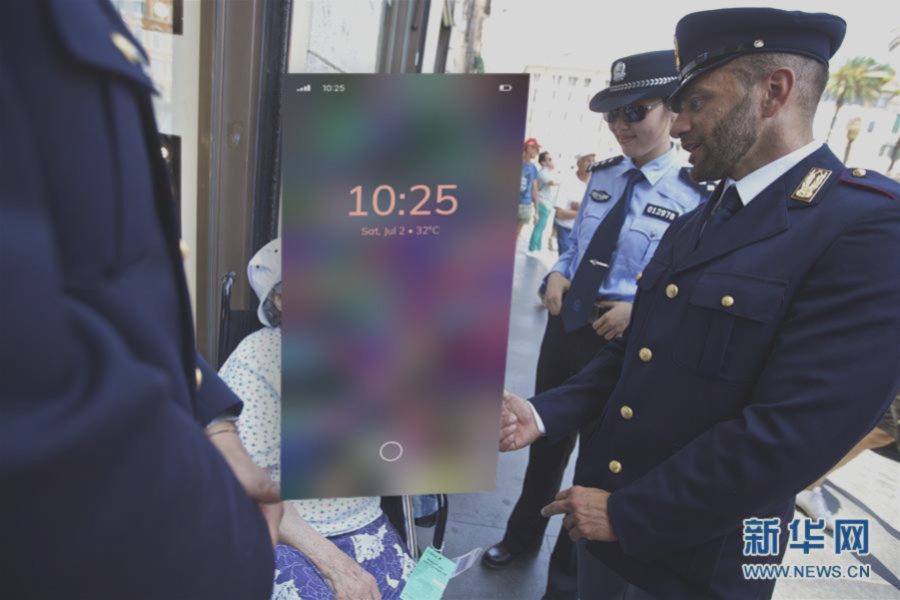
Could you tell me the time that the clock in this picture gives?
10:25
